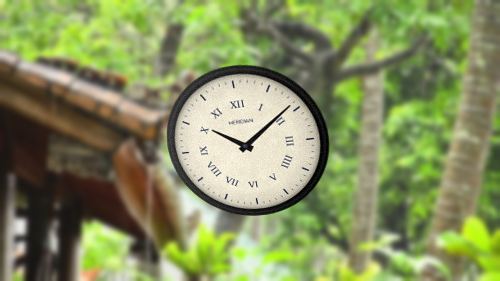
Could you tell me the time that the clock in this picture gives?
10:09
